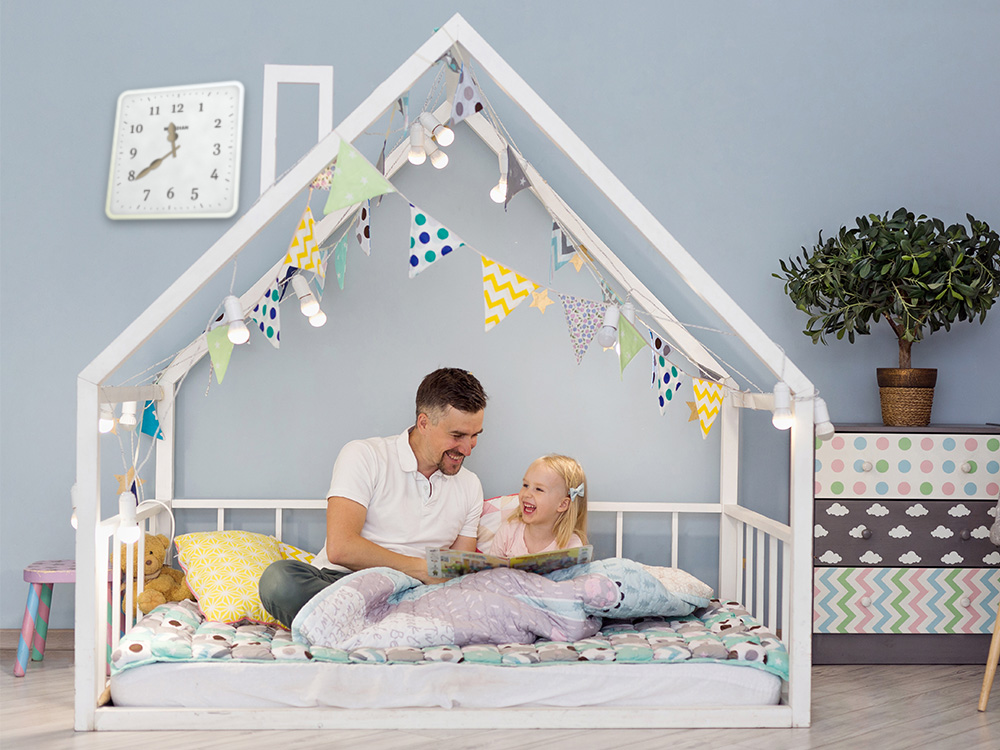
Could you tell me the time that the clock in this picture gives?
11:39
